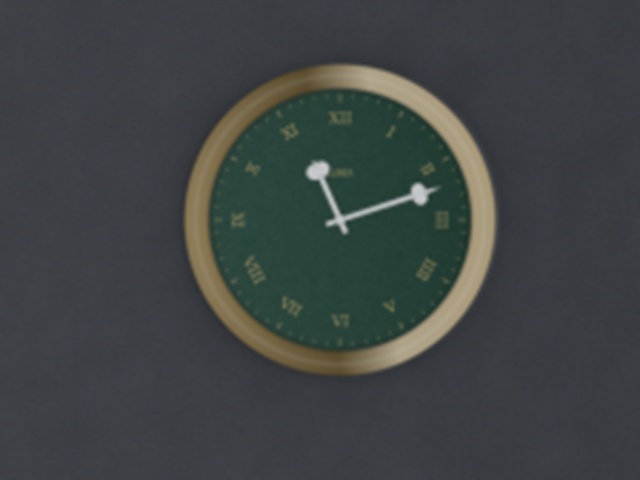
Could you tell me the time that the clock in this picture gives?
11:12
